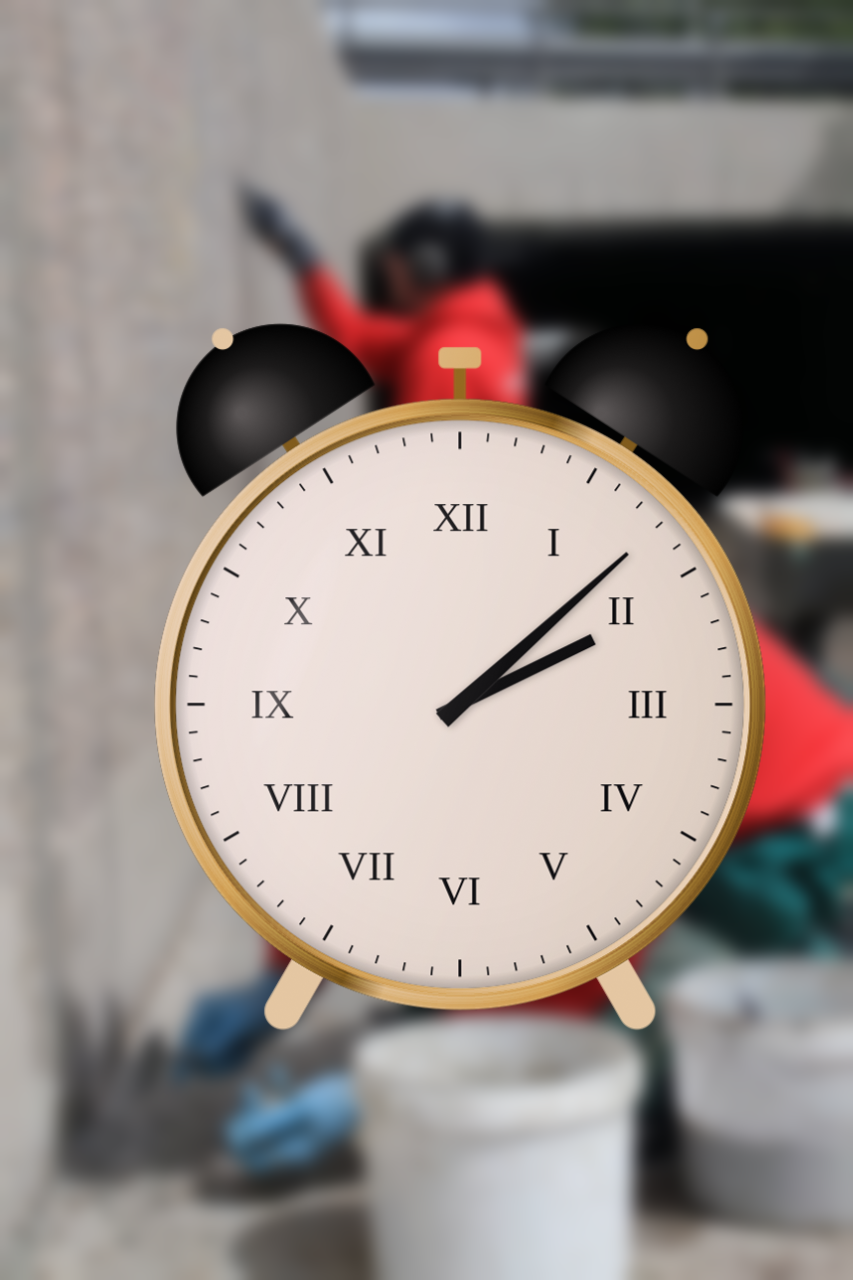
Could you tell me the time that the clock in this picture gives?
2:08
